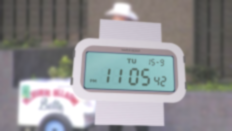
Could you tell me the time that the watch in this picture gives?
11:05:42
